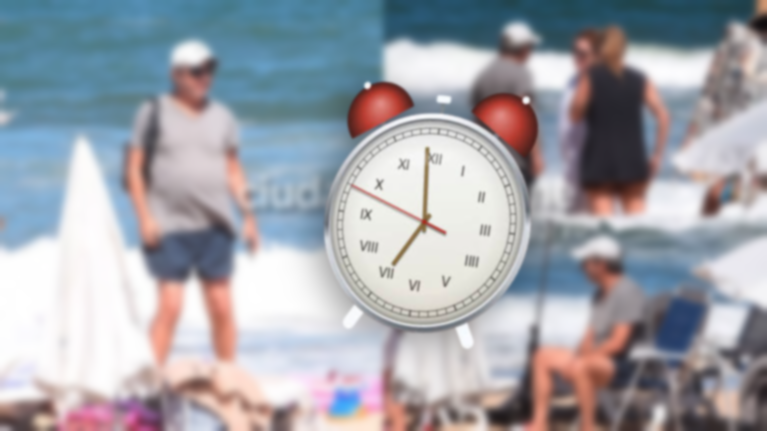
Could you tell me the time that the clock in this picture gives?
6:58:48
